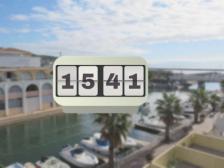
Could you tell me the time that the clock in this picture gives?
15:41
